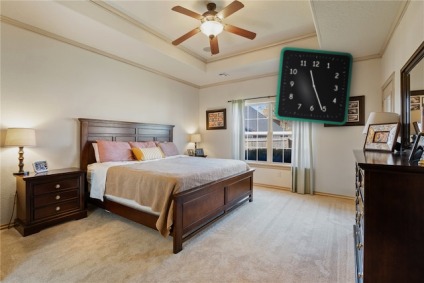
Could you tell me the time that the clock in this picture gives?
11:26
